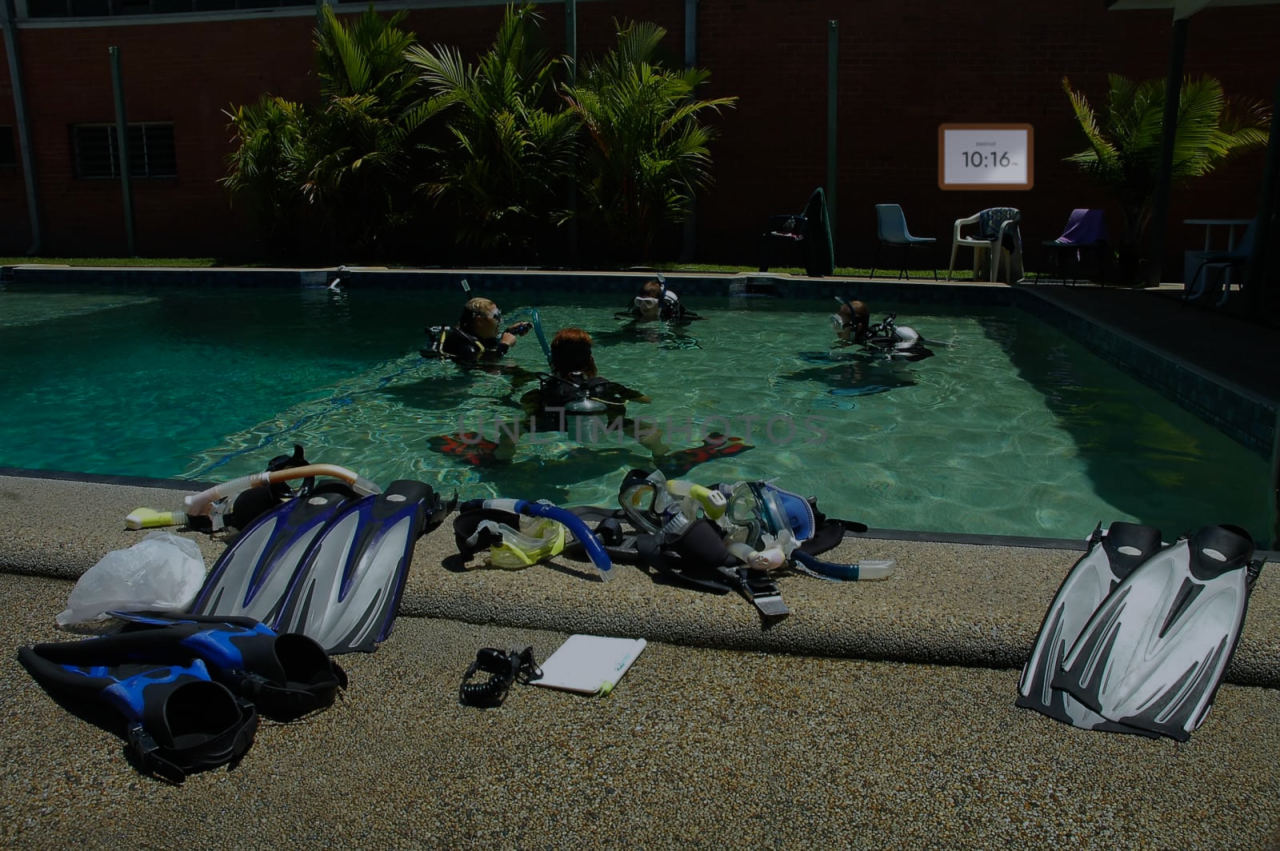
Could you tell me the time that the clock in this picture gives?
10:16
